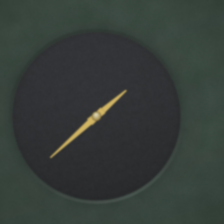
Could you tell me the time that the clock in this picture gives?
1:38
